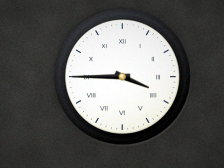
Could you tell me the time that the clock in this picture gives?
3:45
